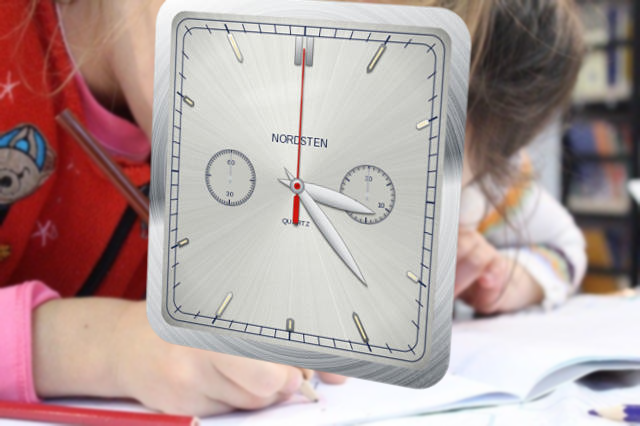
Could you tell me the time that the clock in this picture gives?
3:23
